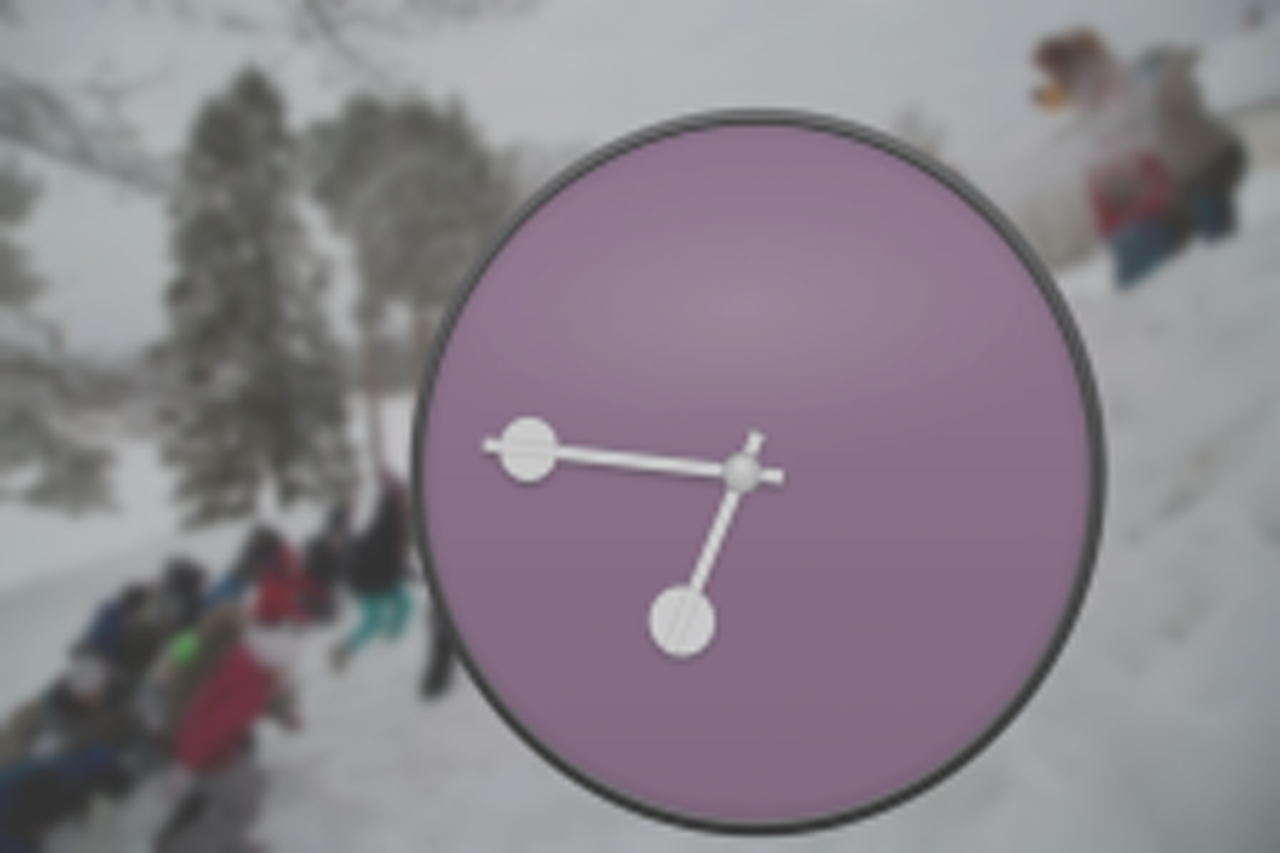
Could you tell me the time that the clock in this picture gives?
6:46
